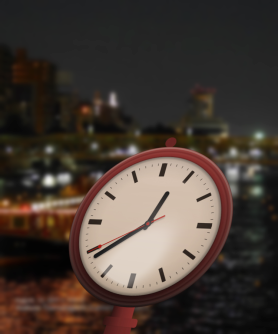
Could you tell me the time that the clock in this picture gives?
12:38:40
